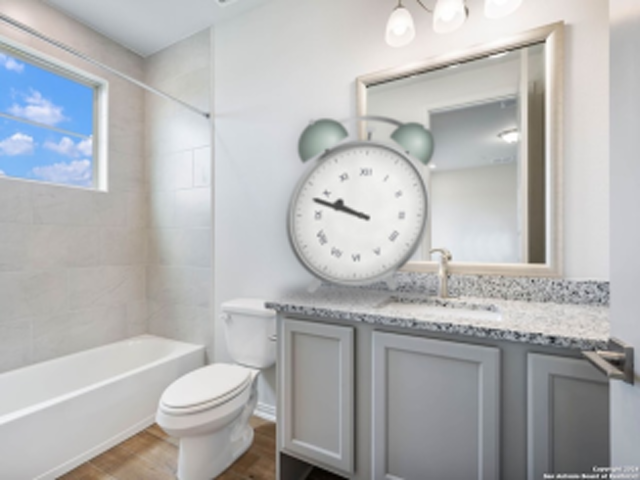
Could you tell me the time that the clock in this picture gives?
9:48
